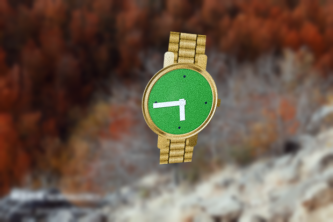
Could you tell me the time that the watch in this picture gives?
5:44
